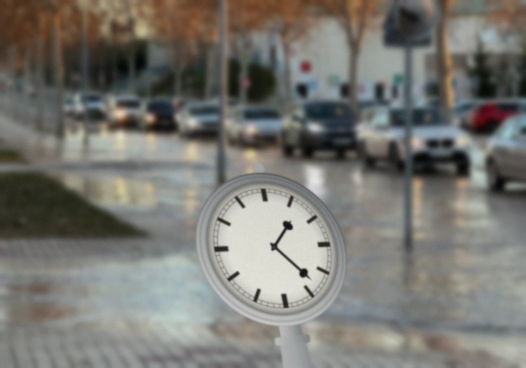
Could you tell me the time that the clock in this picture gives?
1:23
